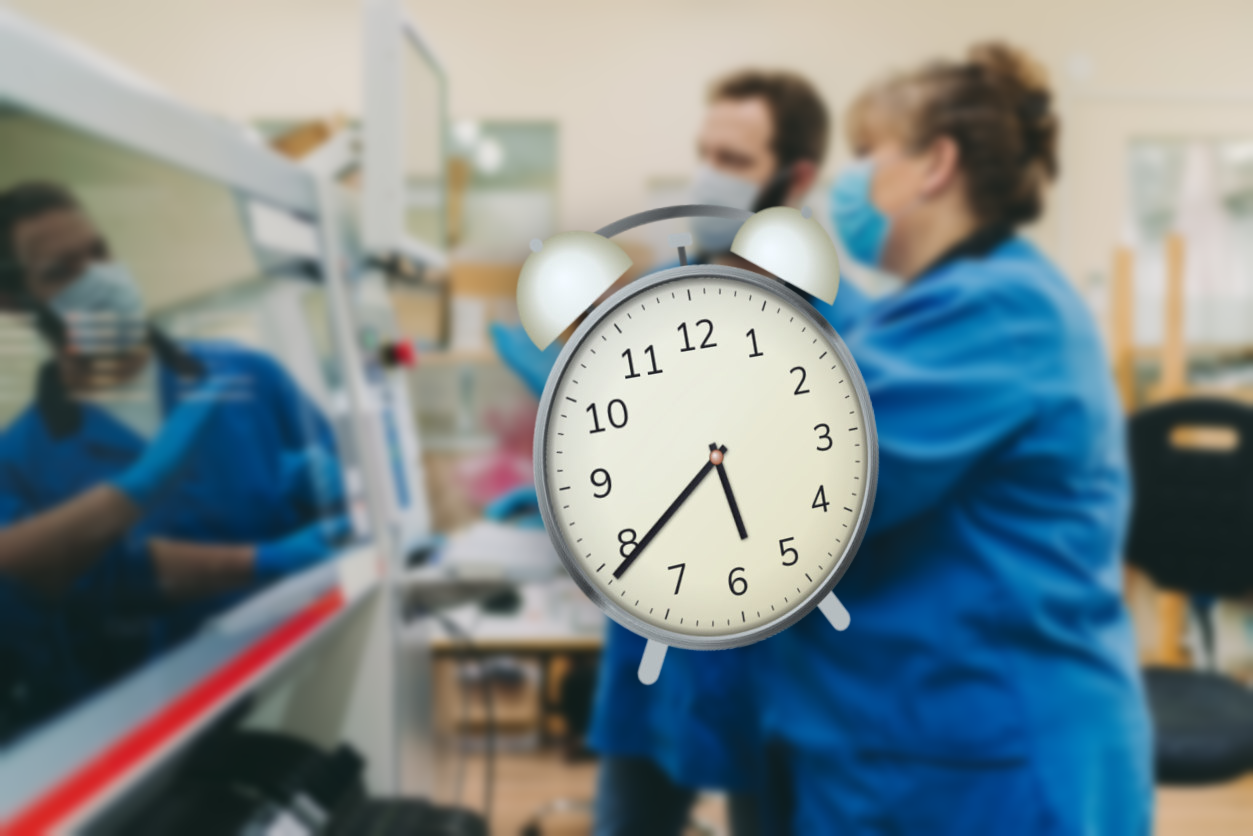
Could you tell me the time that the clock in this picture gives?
5:39
